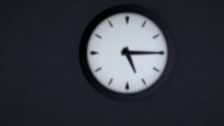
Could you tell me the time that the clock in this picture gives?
5:15
